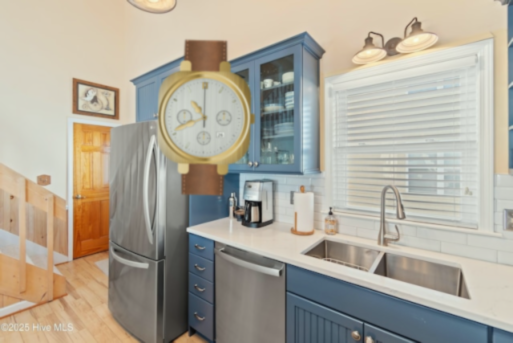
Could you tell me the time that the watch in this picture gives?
10:41
